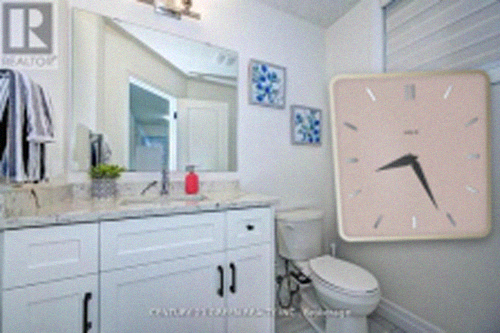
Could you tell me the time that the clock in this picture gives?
8:26
